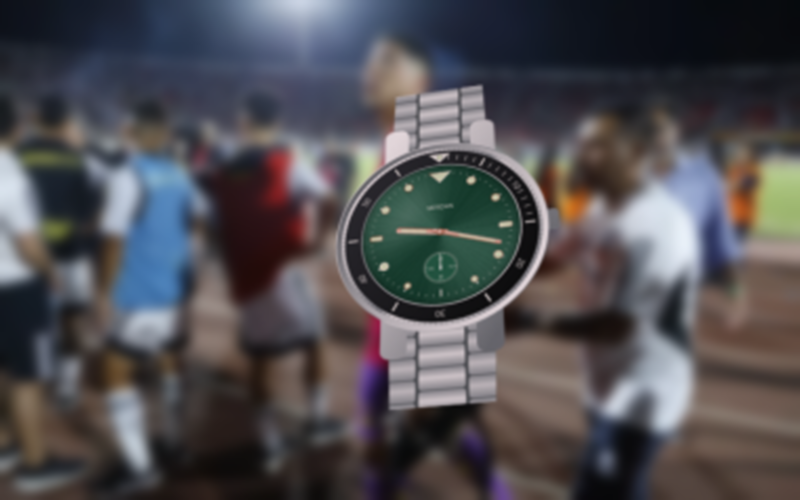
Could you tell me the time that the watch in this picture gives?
9:18
